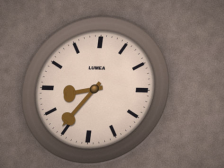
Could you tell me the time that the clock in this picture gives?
8:36
